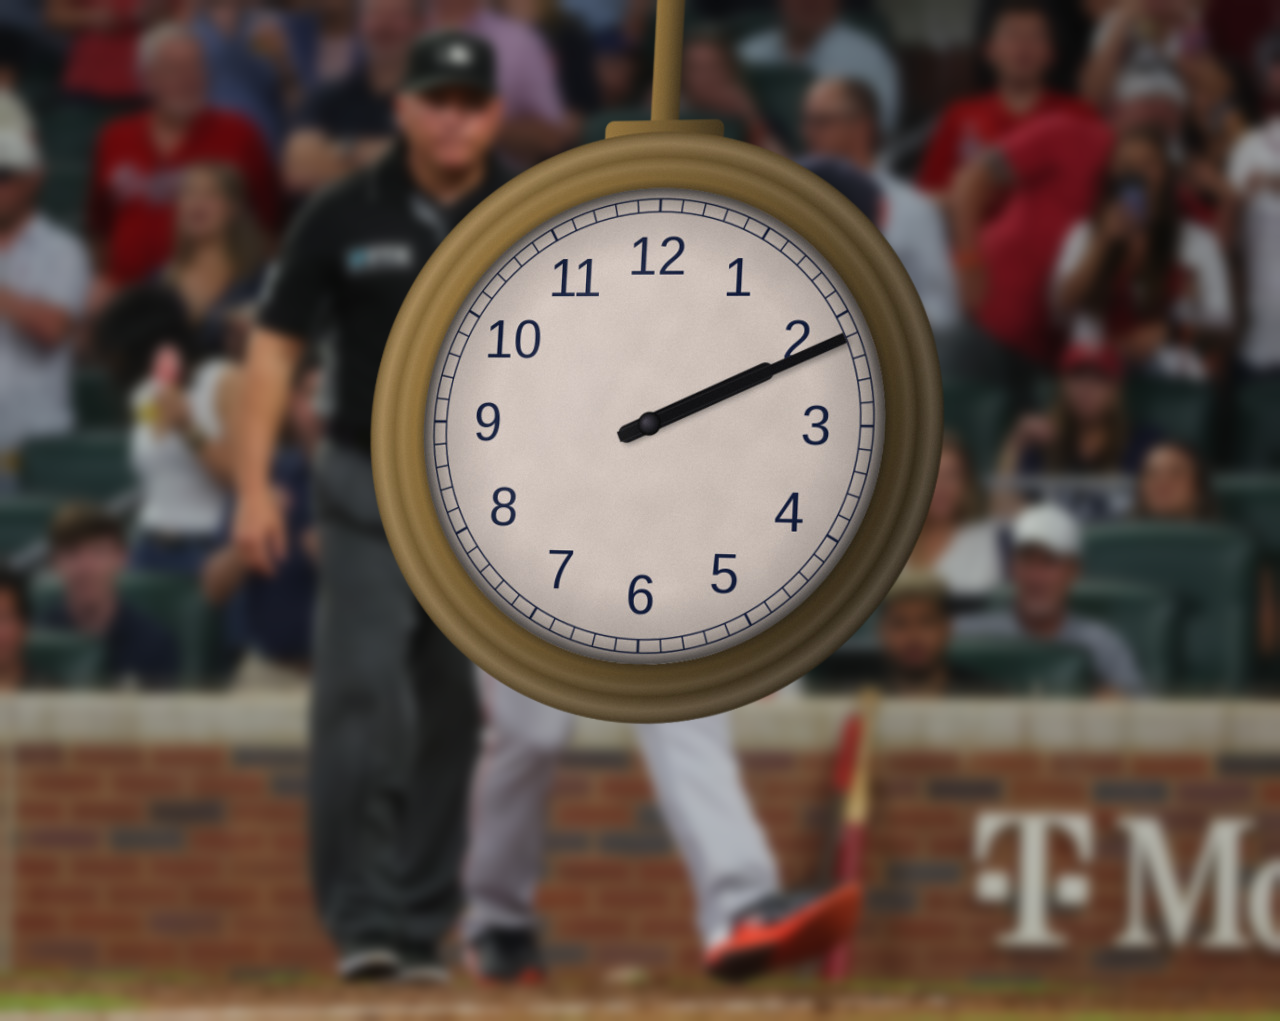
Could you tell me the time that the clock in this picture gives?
2:11
